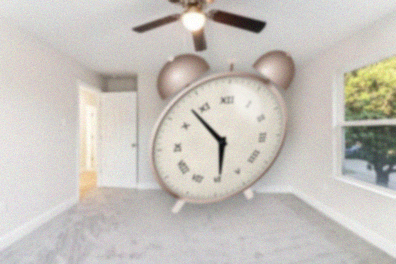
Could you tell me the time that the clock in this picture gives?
5:53
